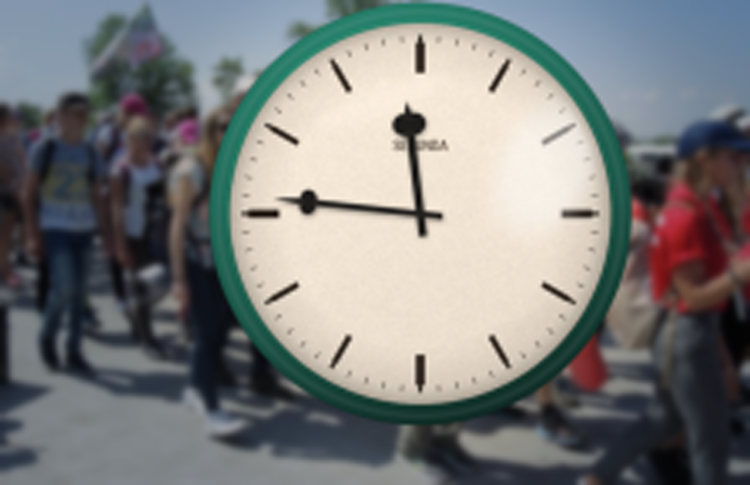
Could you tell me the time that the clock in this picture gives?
11:46
